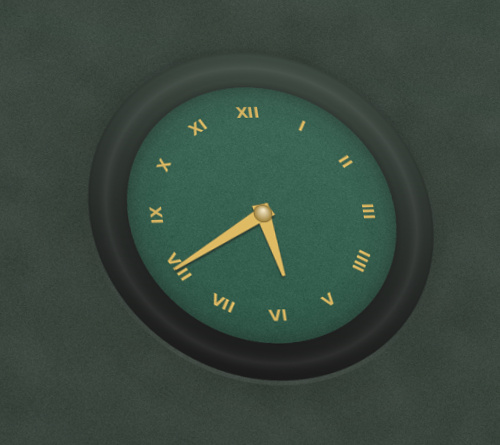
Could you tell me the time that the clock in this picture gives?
5:40
